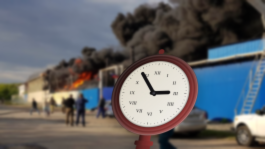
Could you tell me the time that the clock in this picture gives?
2:54
